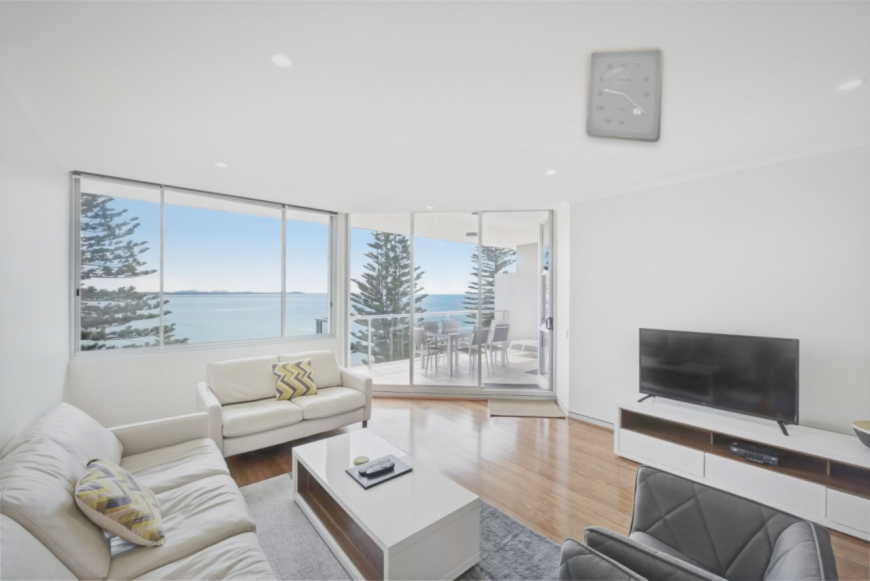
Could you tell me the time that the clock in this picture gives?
9:21
